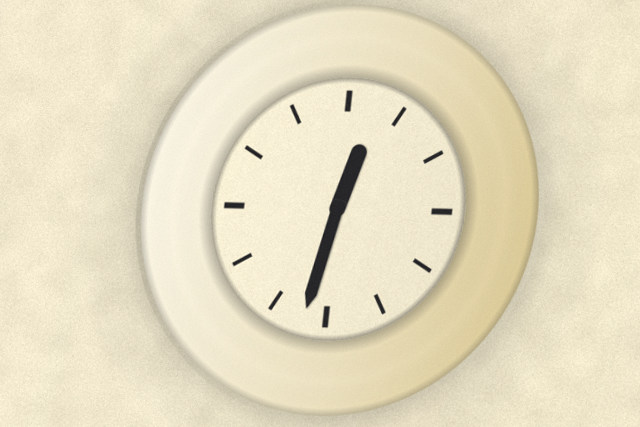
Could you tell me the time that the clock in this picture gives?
12:32
